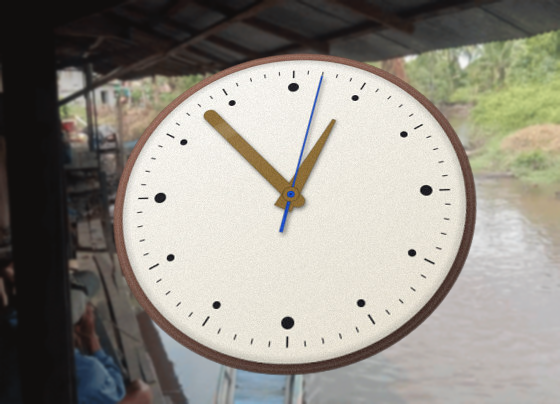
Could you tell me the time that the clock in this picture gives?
12:53:02
